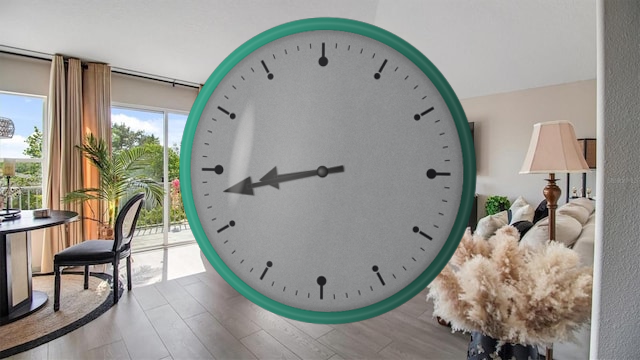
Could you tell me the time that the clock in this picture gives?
8:43
